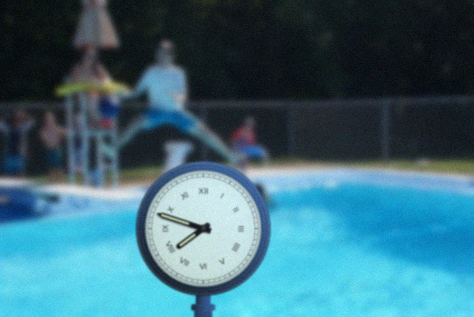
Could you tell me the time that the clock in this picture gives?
7:48
